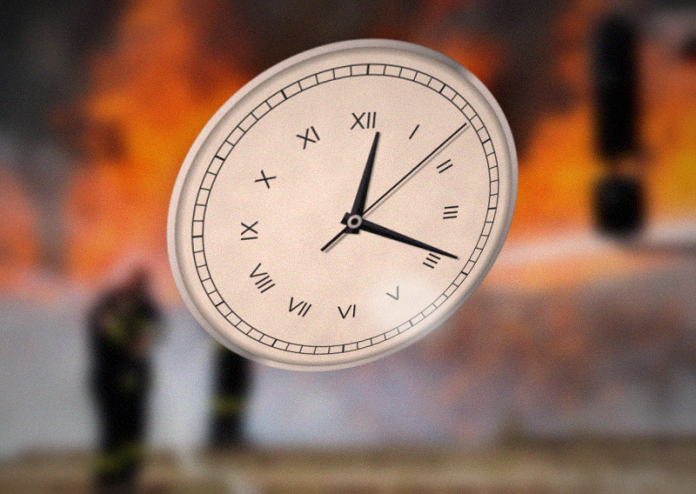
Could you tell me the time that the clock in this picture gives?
12:19:08
